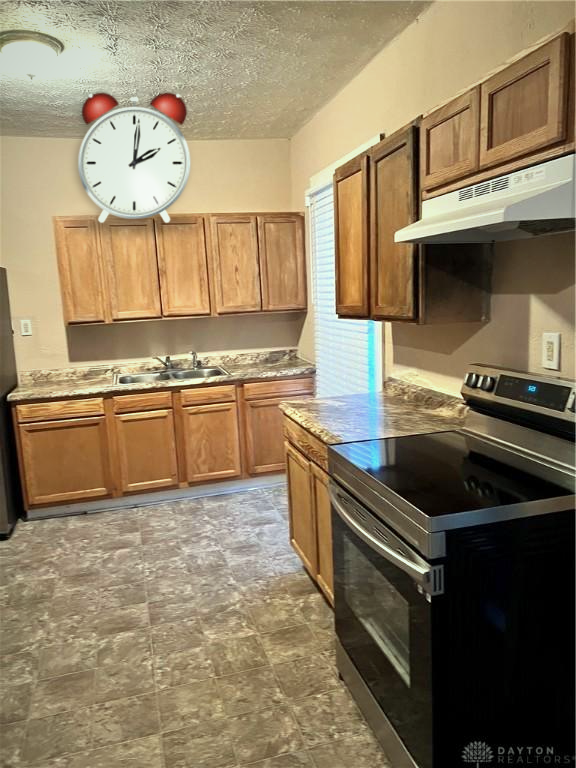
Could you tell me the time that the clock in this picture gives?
2:01
